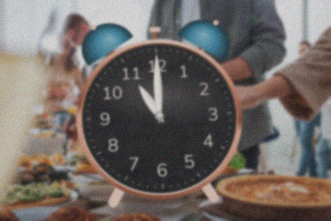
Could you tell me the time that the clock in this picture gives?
11:00
